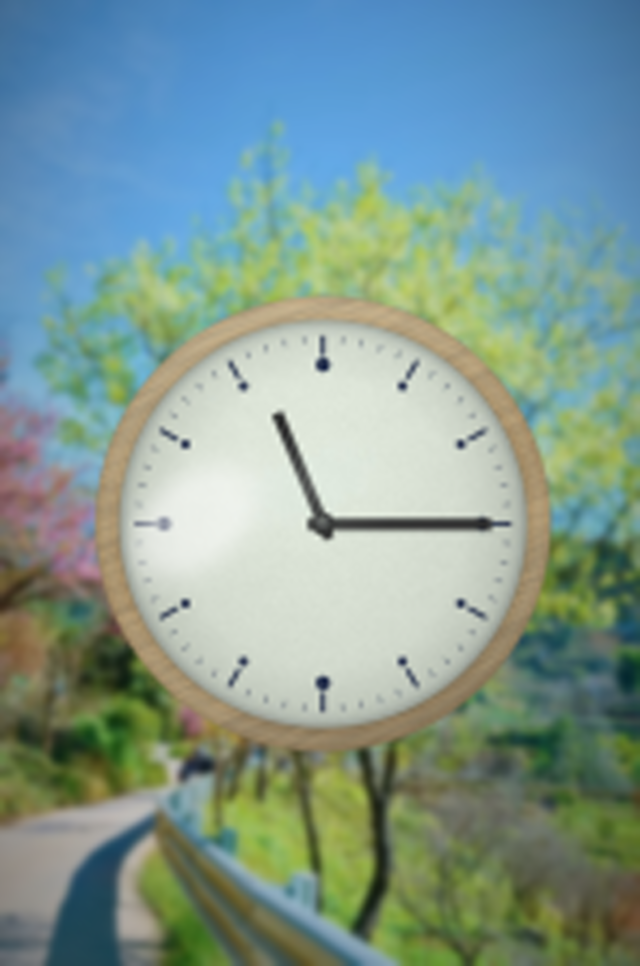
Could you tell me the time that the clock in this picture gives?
11:15
